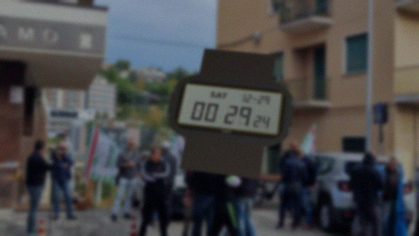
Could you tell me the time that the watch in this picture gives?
0:29
